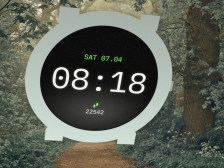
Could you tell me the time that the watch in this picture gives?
8:18
